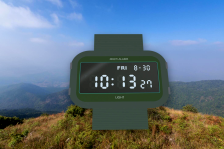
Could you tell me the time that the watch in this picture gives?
10:13:27
